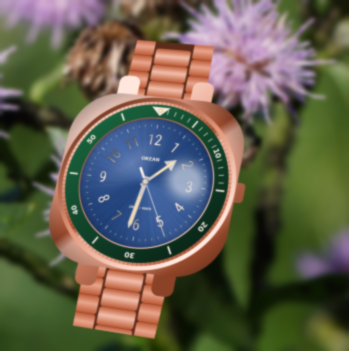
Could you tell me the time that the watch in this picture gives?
1:31:25
